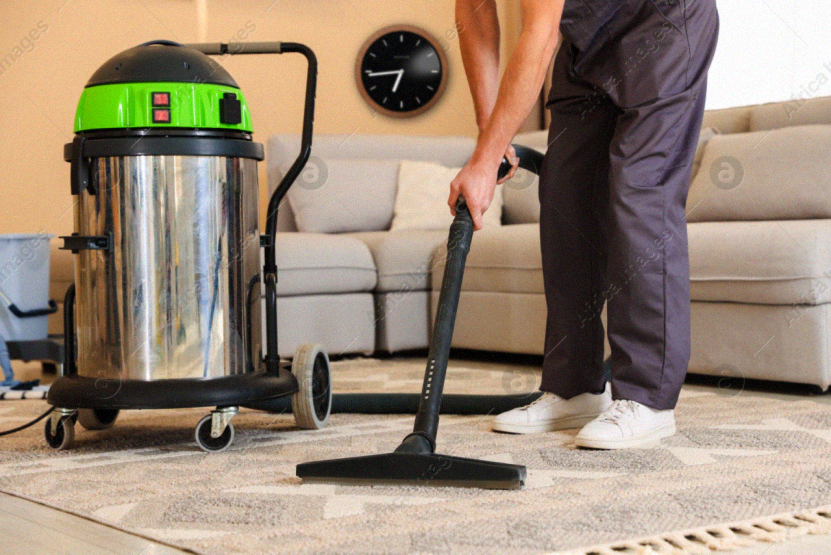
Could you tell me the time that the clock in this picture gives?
6:44
